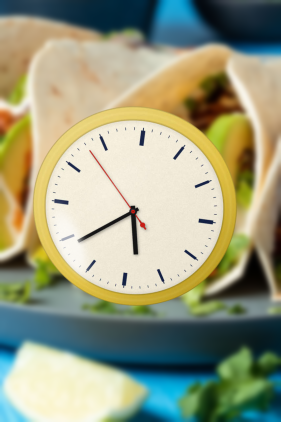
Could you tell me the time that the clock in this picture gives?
5:38:53
